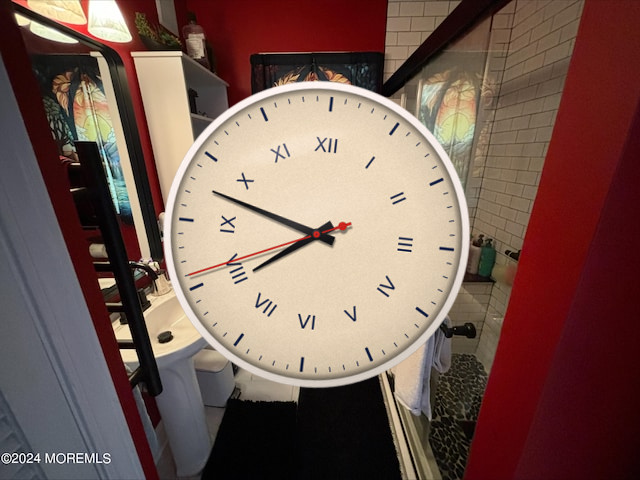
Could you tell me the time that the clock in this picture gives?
7:47:41
